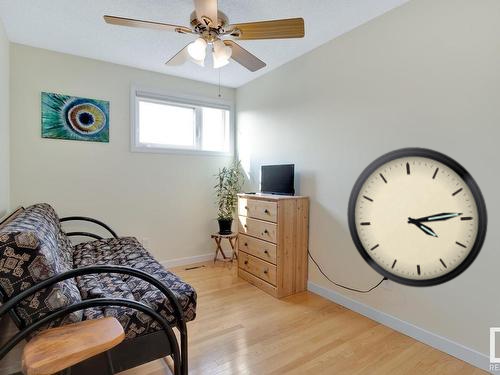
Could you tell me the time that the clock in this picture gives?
4:14
